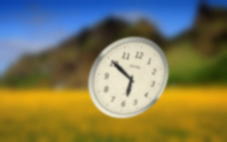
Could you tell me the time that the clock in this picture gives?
5:50
